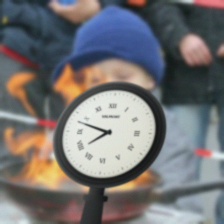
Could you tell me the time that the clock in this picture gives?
7:48
